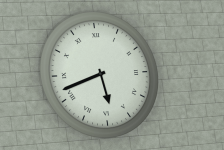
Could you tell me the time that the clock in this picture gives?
5:42
